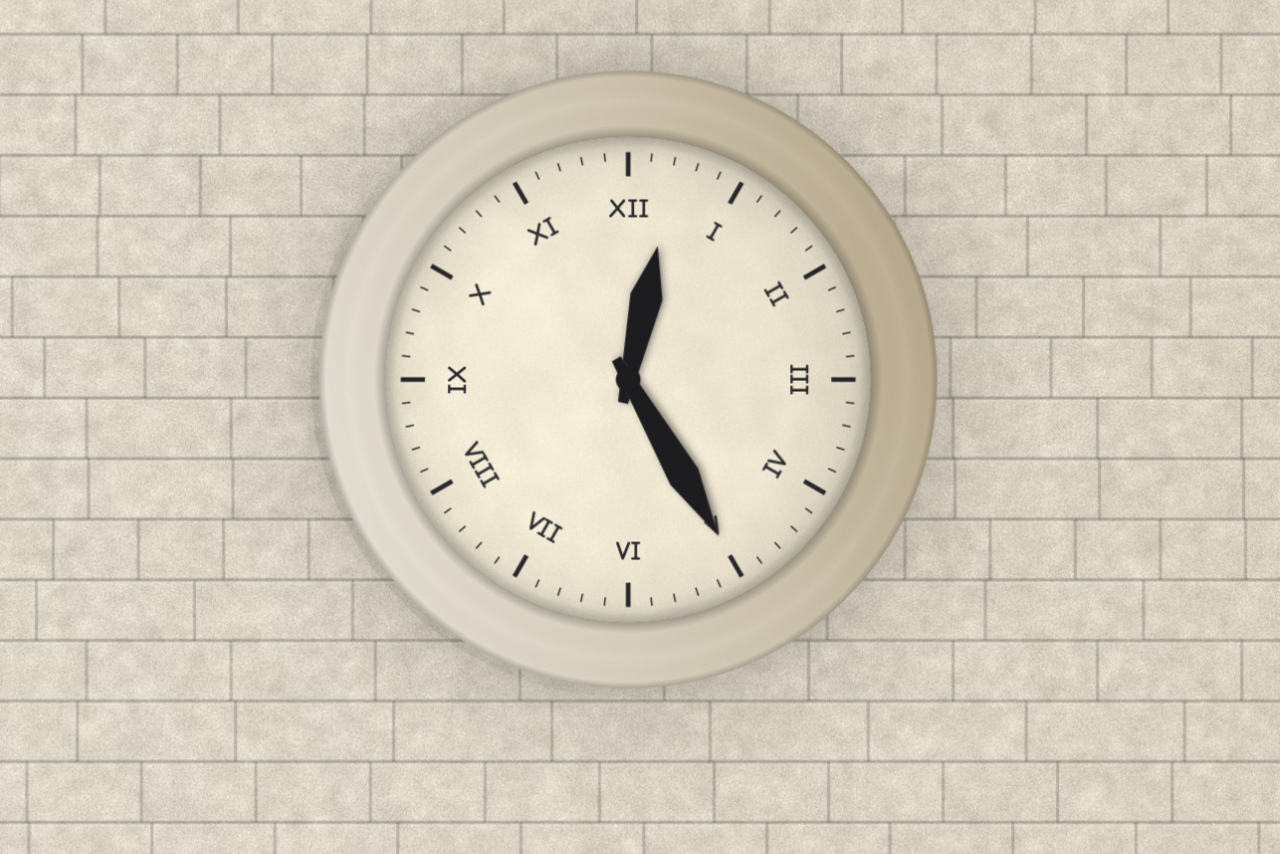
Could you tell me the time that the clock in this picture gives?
12:25
